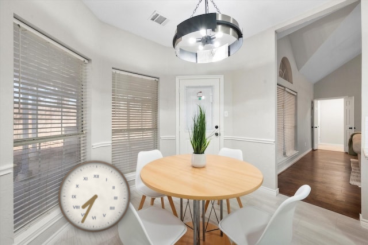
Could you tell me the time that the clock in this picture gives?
7:34
